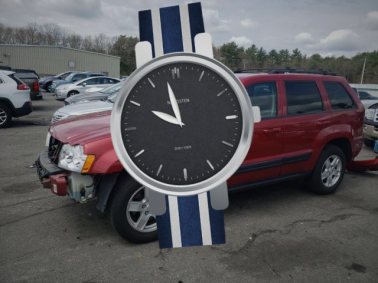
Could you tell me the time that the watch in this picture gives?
9:58
